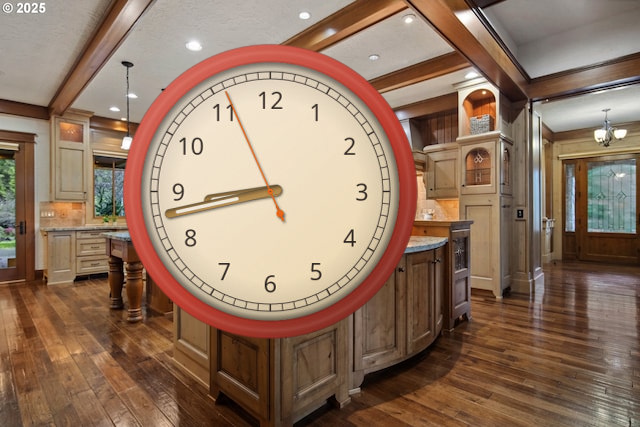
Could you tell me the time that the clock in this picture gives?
8:42:56
